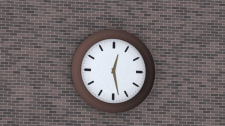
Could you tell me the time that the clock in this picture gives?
12:28
